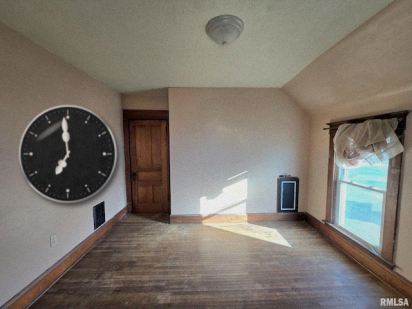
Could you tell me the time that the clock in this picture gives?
6:59
